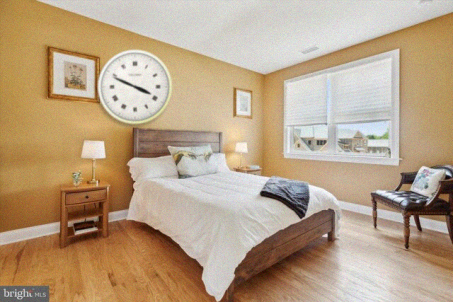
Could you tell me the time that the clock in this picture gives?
3:49
